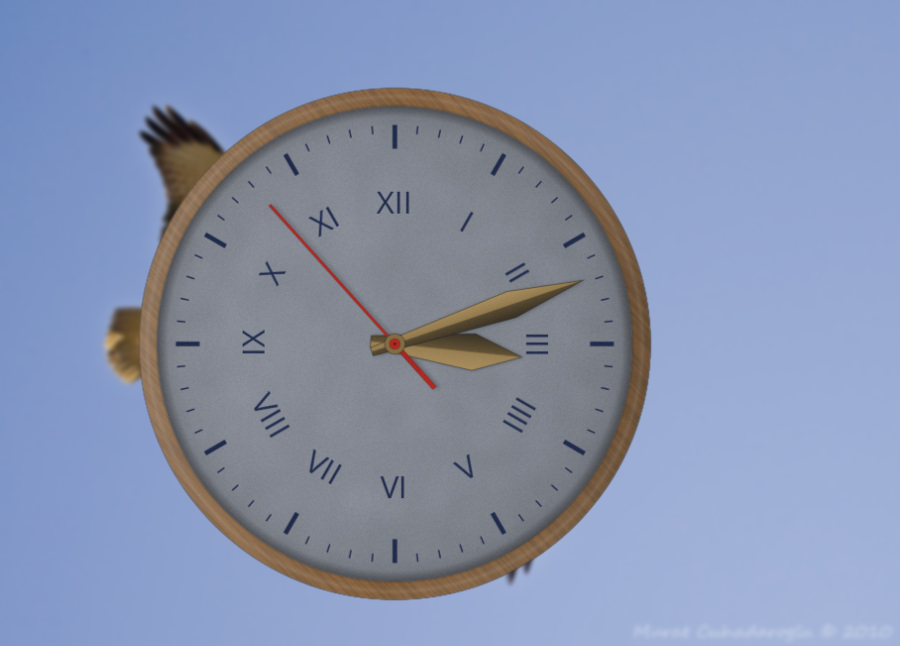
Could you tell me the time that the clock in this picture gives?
3:11:53
